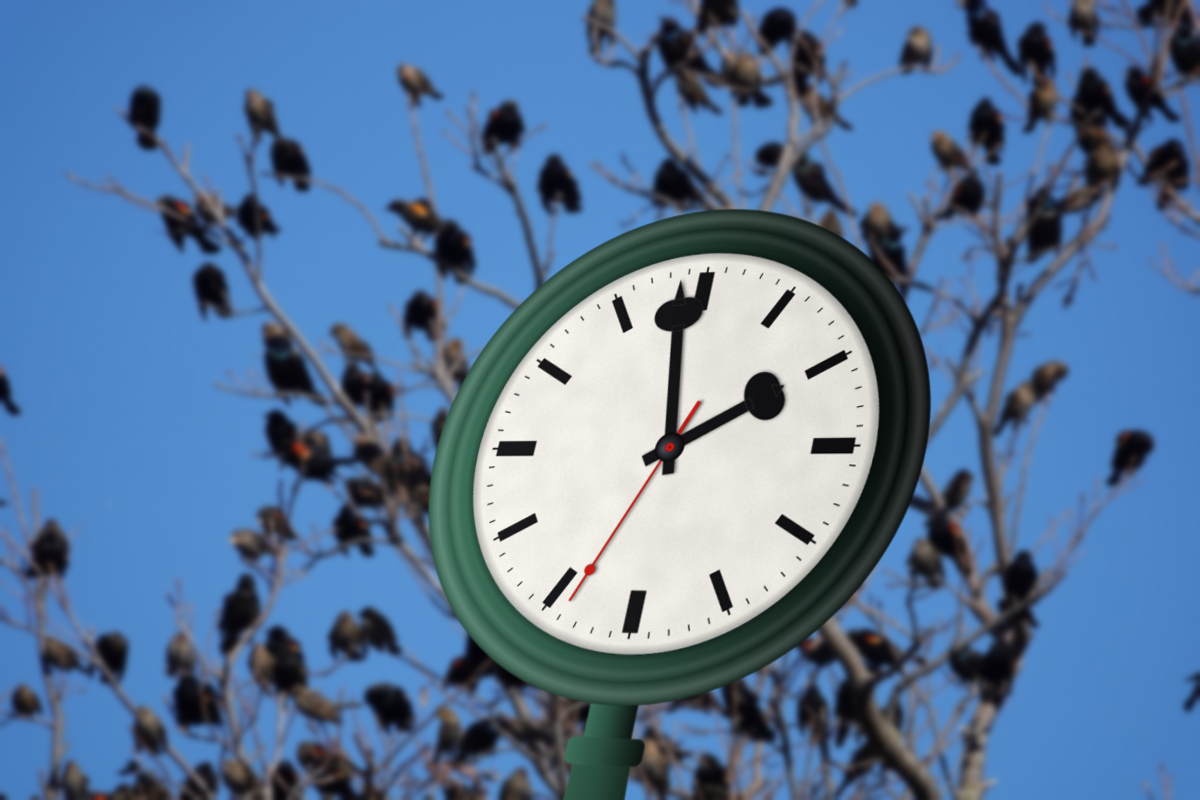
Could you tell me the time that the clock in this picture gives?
1:58:34
